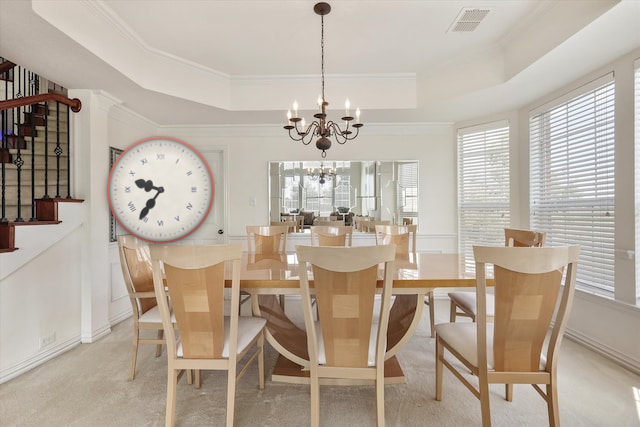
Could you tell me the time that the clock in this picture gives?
9:36
